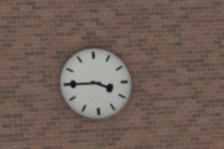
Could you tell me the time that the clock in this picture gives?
3:45
